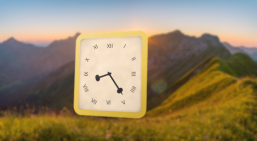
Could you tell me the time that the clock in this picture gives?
8:24
